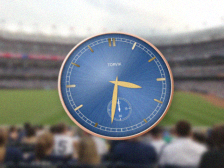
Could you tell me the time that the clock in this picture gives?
3:32
